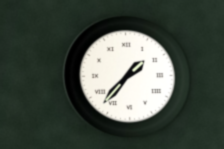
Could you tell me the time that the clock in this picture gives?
1:37
